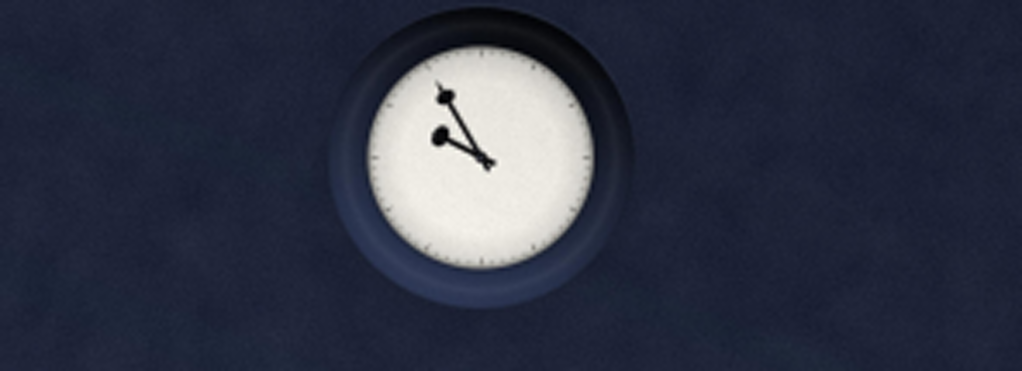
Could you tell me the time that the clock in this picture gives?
9:55
